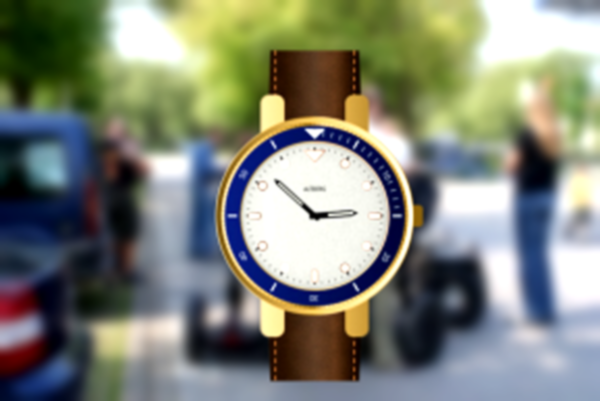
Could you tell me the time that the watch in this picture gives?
2:52
